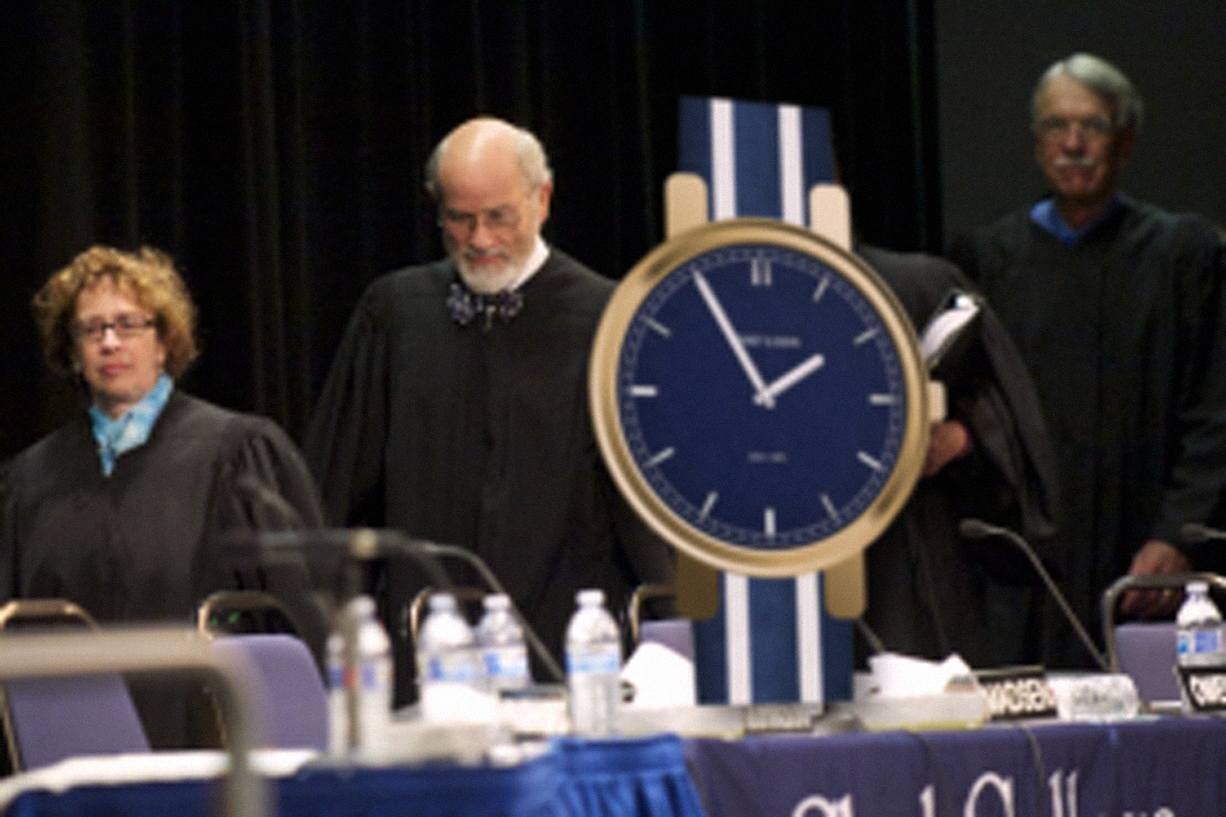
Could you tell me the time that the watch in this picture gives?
1:55
